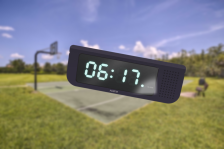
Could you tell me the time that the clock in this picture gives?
6:17
